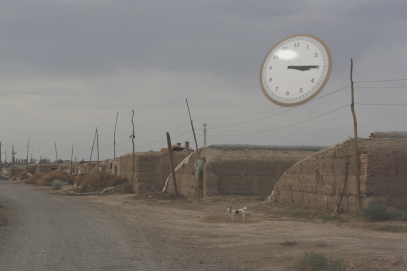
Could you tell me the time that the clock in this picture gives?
3:15
